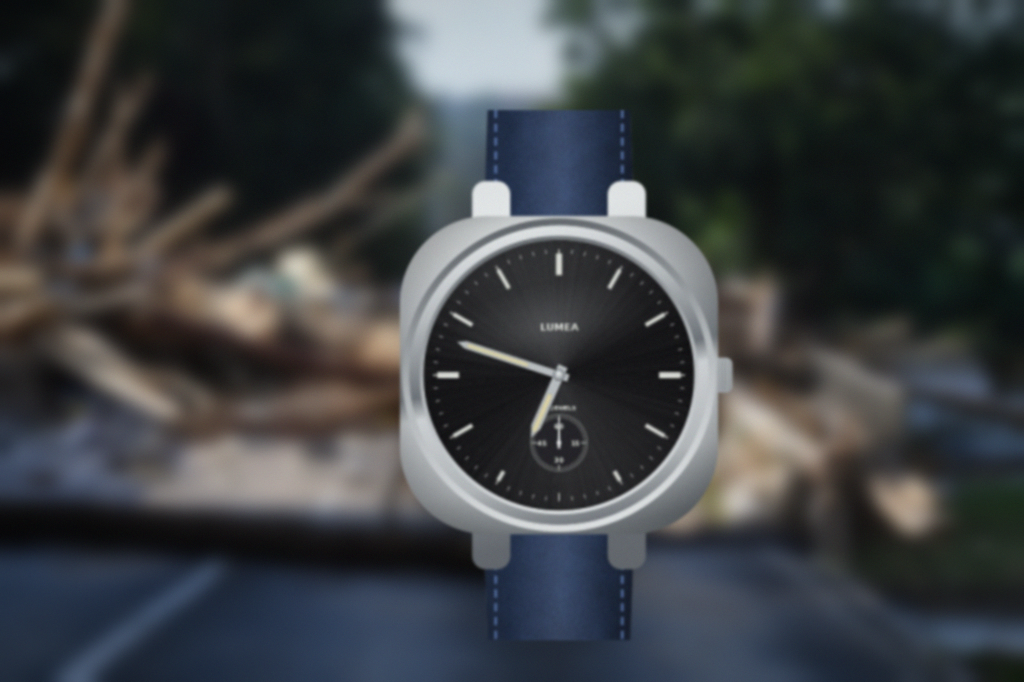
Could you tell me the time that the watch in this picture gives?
6:48
